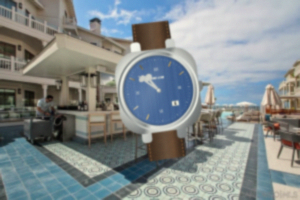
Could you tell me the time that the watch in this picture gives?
10:52
